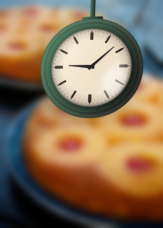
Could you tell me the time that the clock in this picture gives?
9:08
